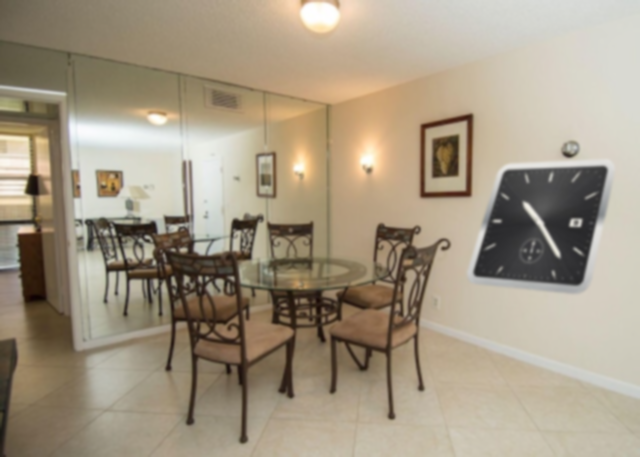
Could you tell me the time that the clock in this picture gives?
10:23
